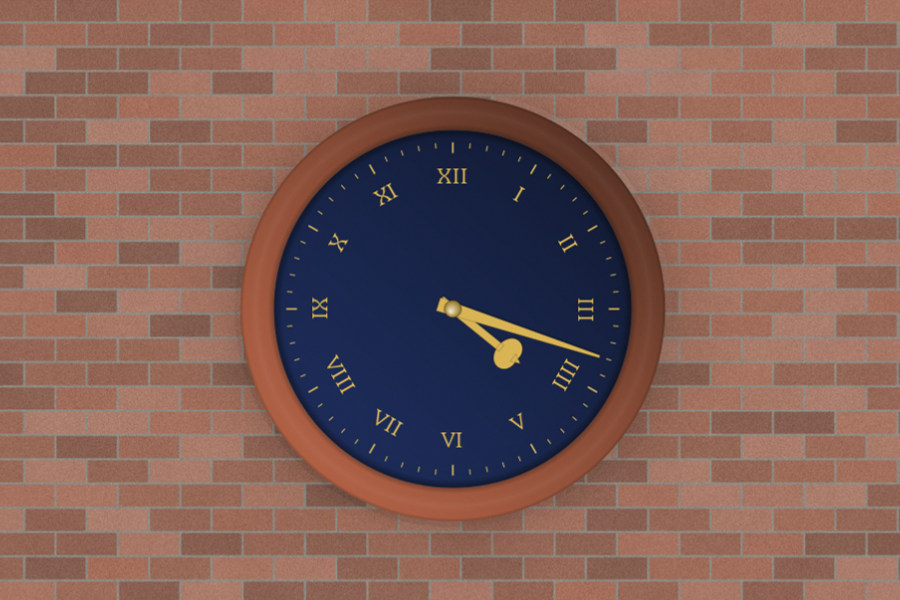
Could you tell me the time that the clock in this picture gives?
4:18
